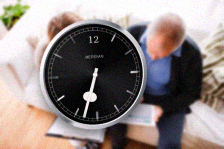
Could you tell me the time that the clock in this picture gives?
6:33
